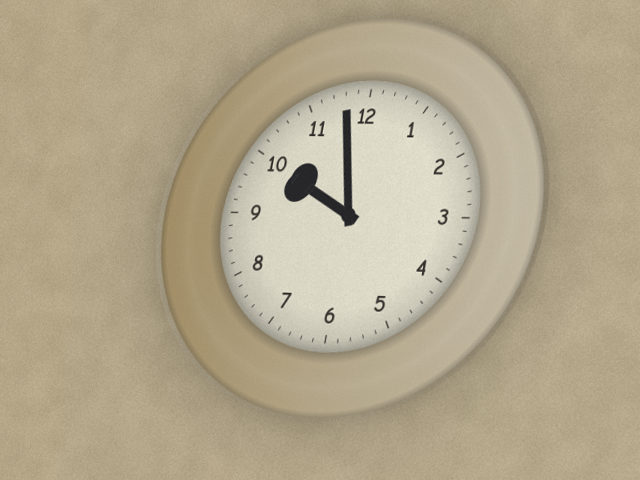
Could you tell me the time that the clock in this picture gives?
9:58
